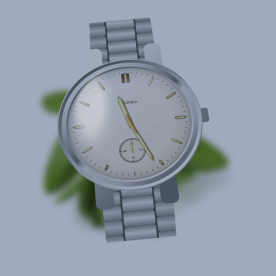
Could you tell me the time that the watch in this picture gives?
11:26
